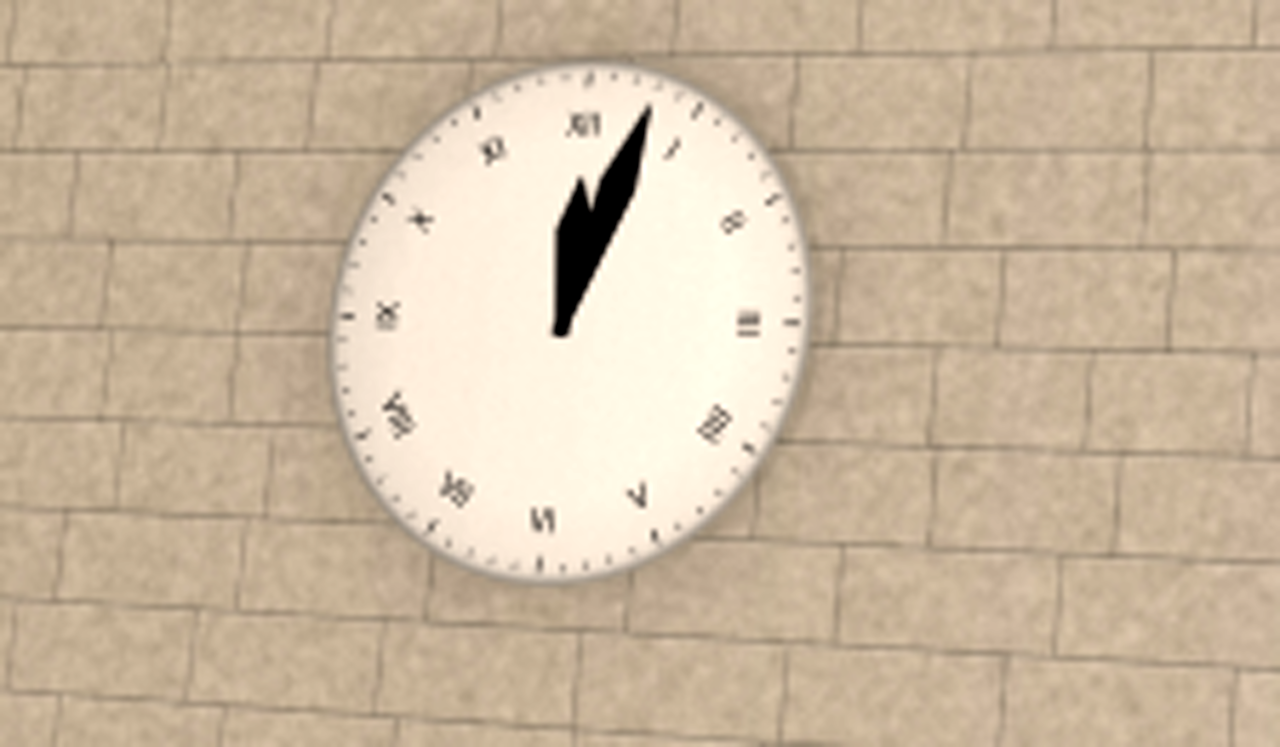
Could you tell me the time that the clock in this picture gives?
12:03
